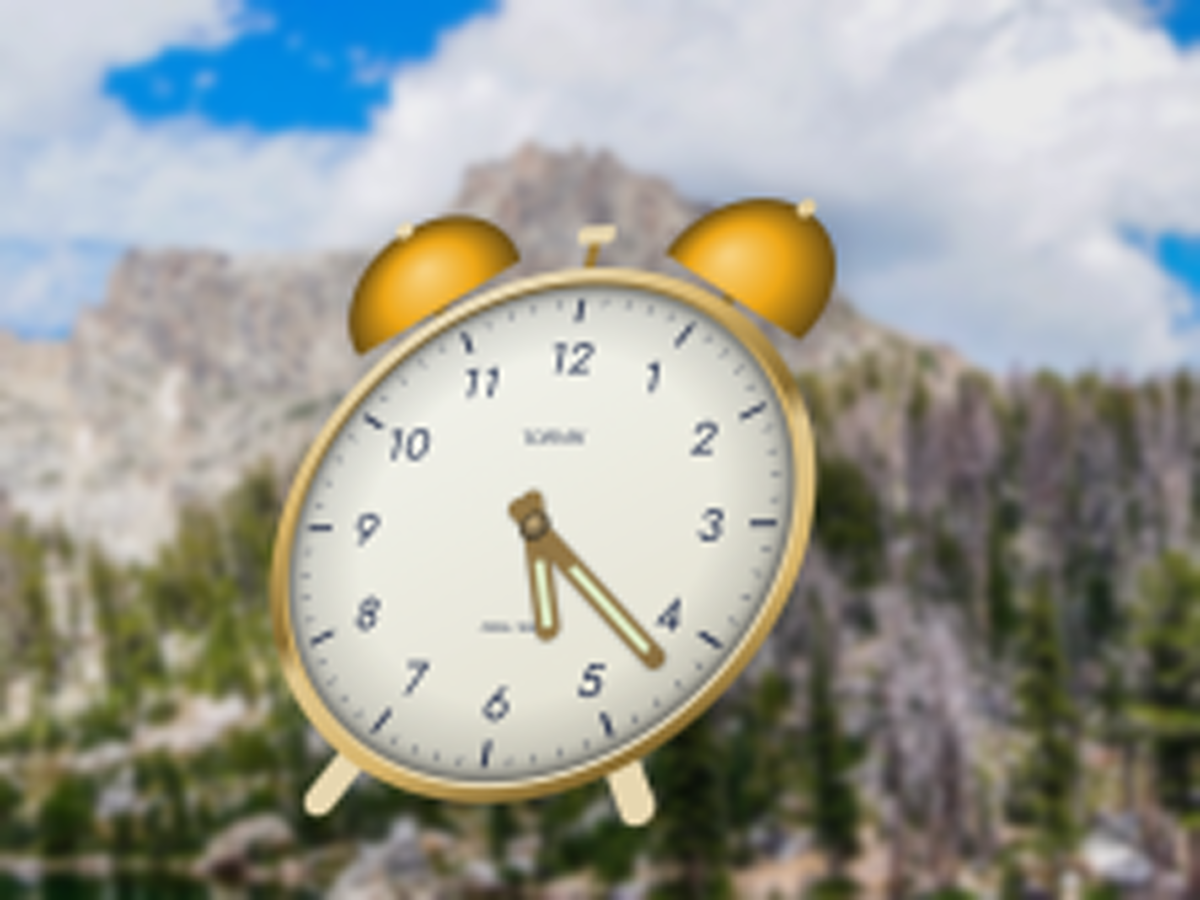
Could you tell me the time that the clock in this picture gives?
5:22
